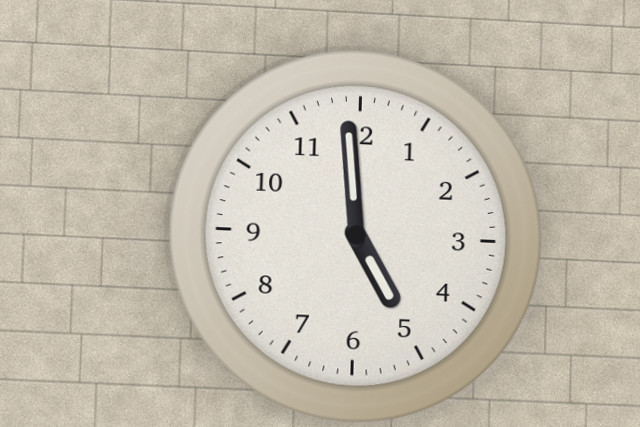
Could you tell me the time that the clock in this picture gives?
4:59
